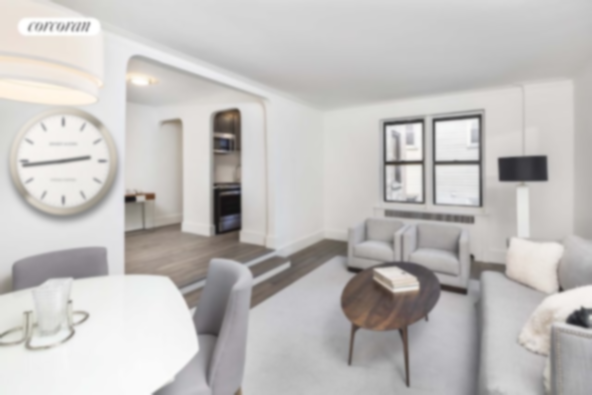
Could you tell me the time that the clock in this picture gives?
2:44
